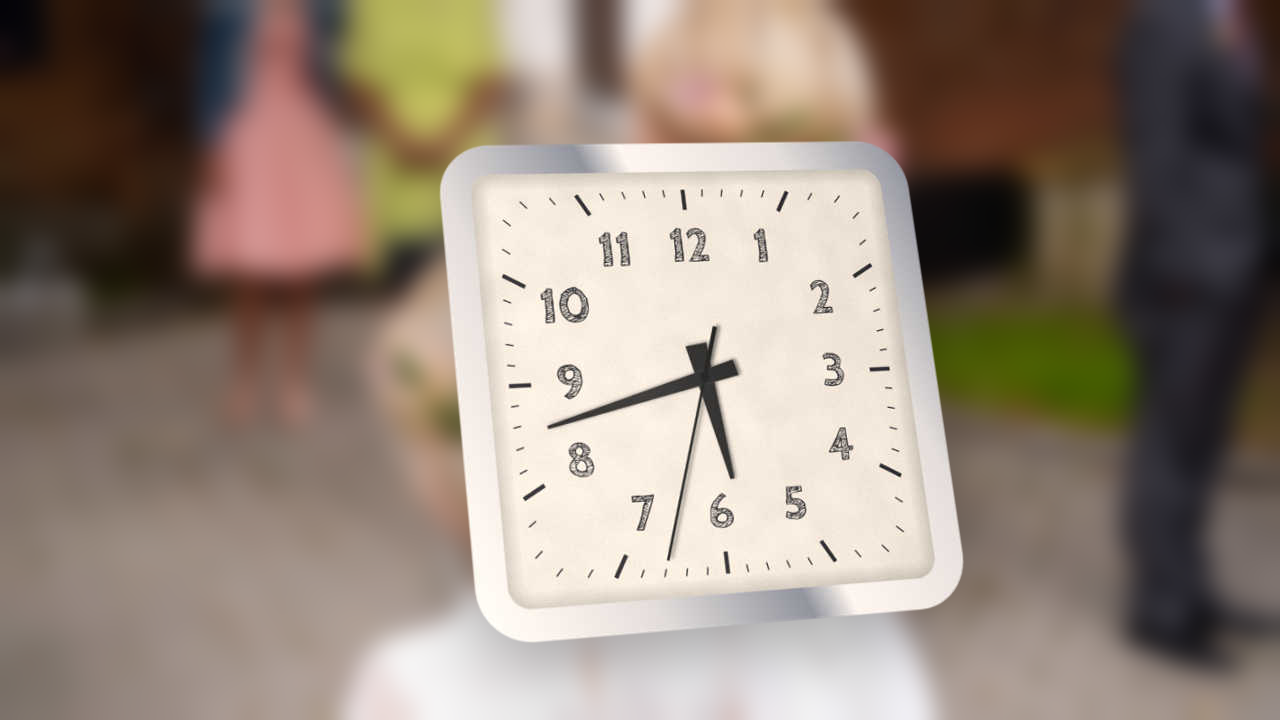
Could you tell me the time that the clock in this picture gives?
5:42:33
